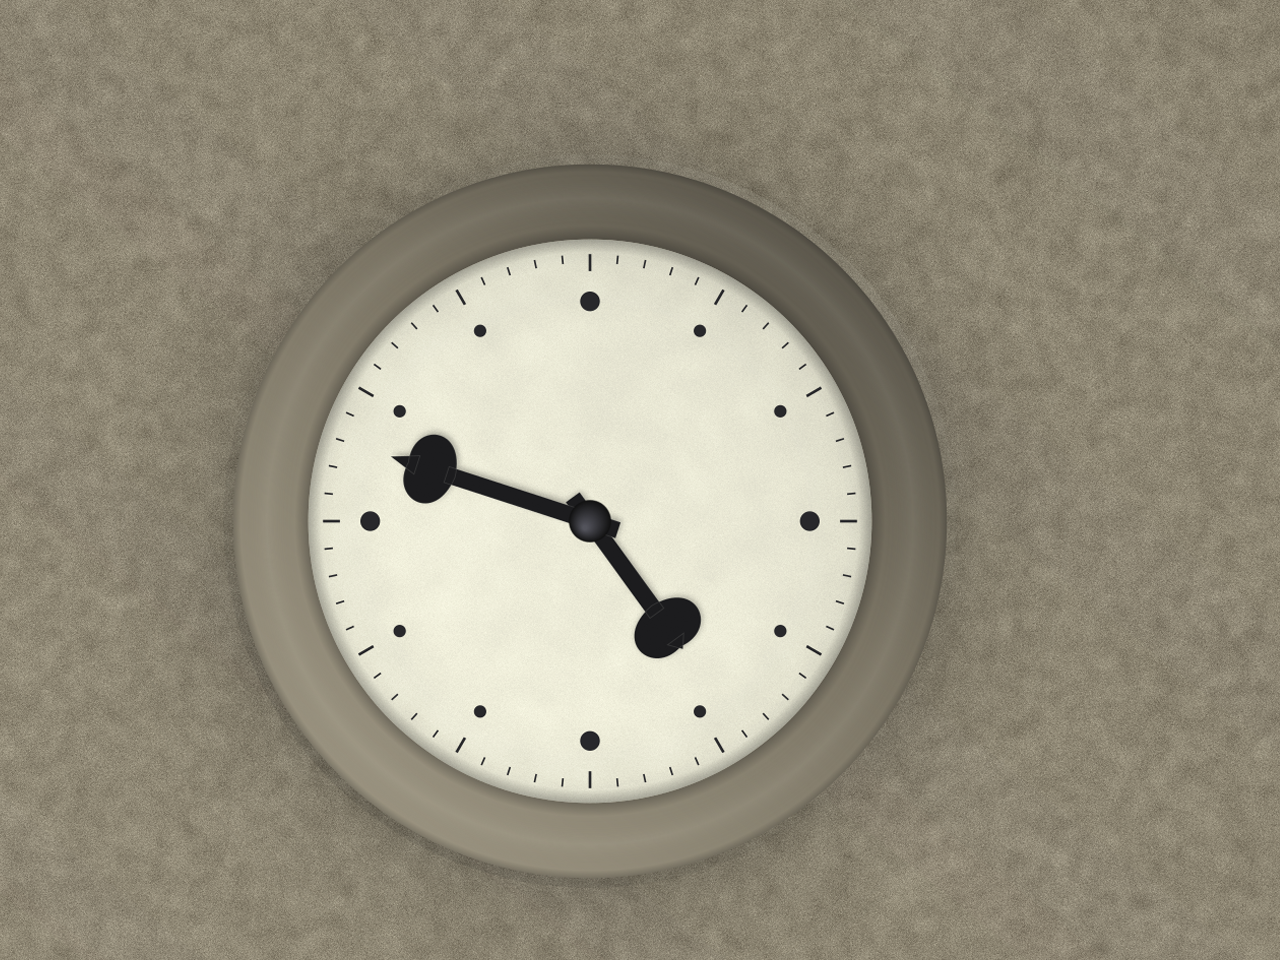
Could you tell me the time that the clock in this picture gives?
4:48
